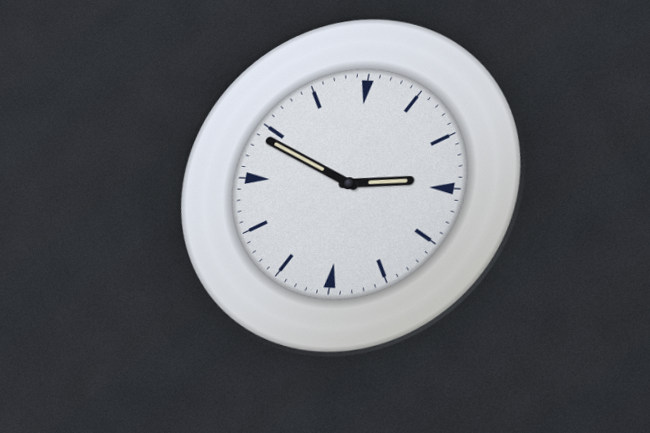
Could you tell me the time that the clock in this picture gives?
2:49
